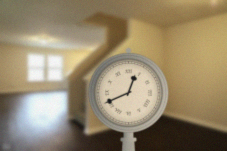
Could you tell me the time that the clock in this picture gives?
12:41
